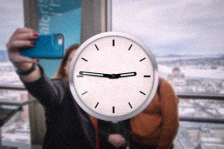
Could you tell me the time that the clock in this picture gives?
2:46
